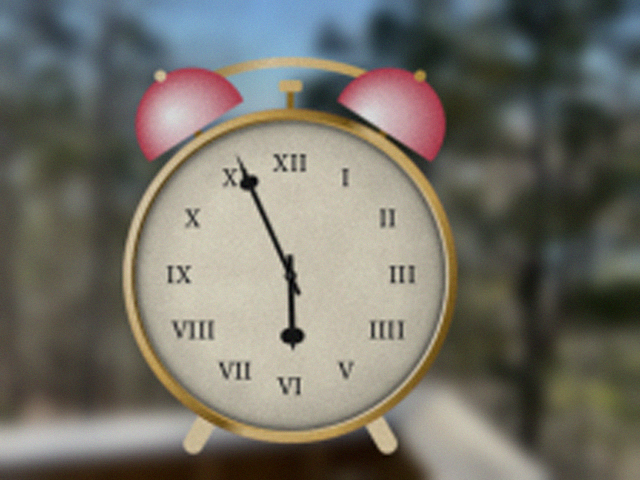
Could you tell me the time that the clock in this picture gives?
5:56
